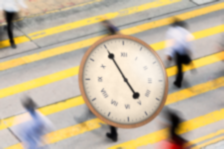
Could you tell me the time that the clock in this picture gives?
4:55
